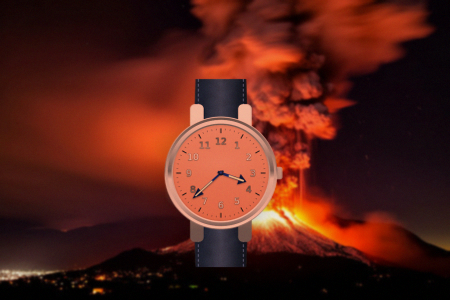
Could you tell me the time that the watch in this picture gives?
3:38
